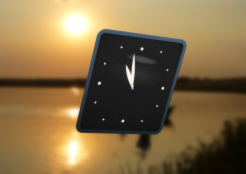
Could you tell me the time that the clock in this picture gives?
10:58
